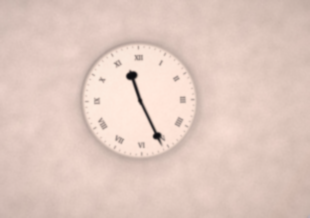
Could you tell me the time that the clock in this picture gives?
11:26
